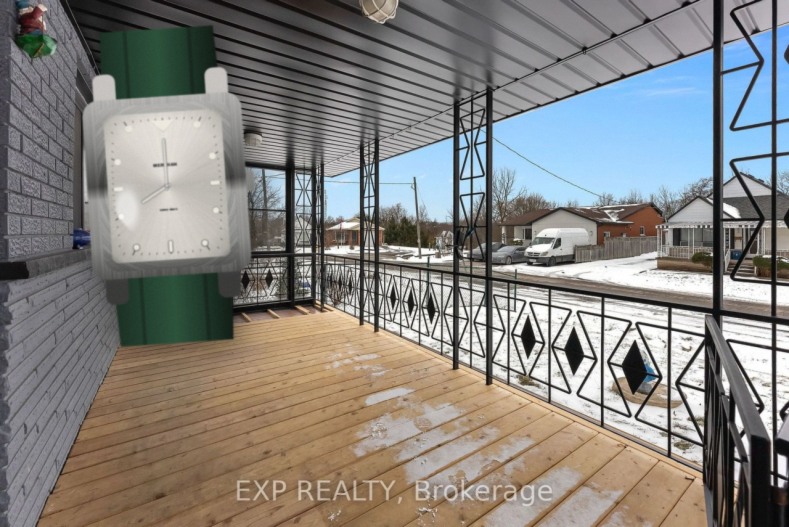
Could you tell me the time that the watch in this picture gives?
8:00
